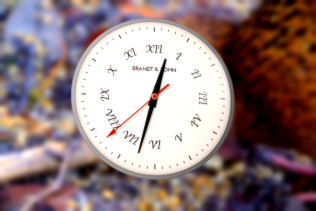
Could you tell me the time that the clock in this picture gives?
12:32:38
